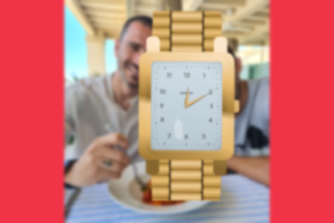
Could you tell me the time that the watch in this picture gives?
12:10
